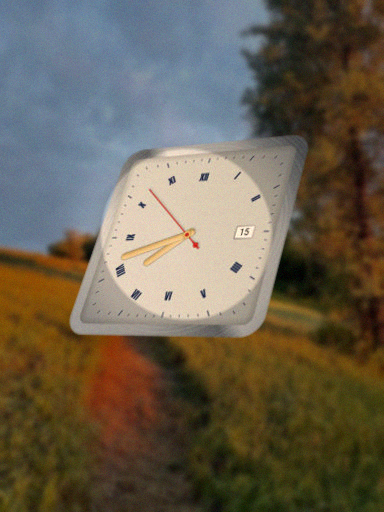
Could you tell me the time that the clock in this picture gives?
7:41:52
